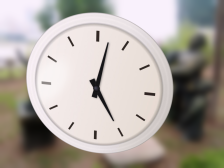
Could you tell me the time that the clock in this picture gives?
5:02
